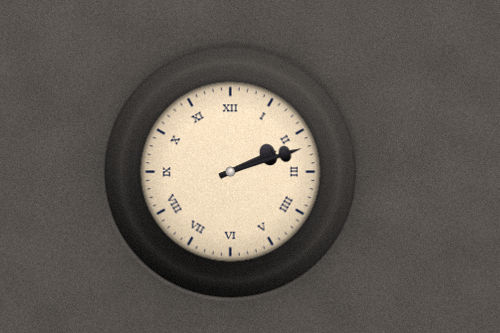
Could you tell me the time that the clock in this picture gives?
2:12
